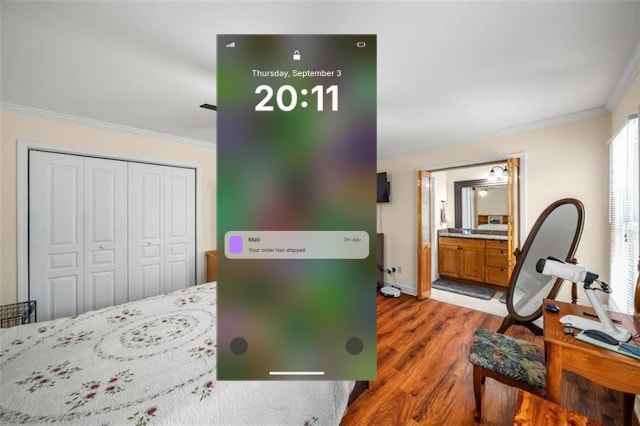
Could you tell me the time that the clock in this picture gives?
20:11
